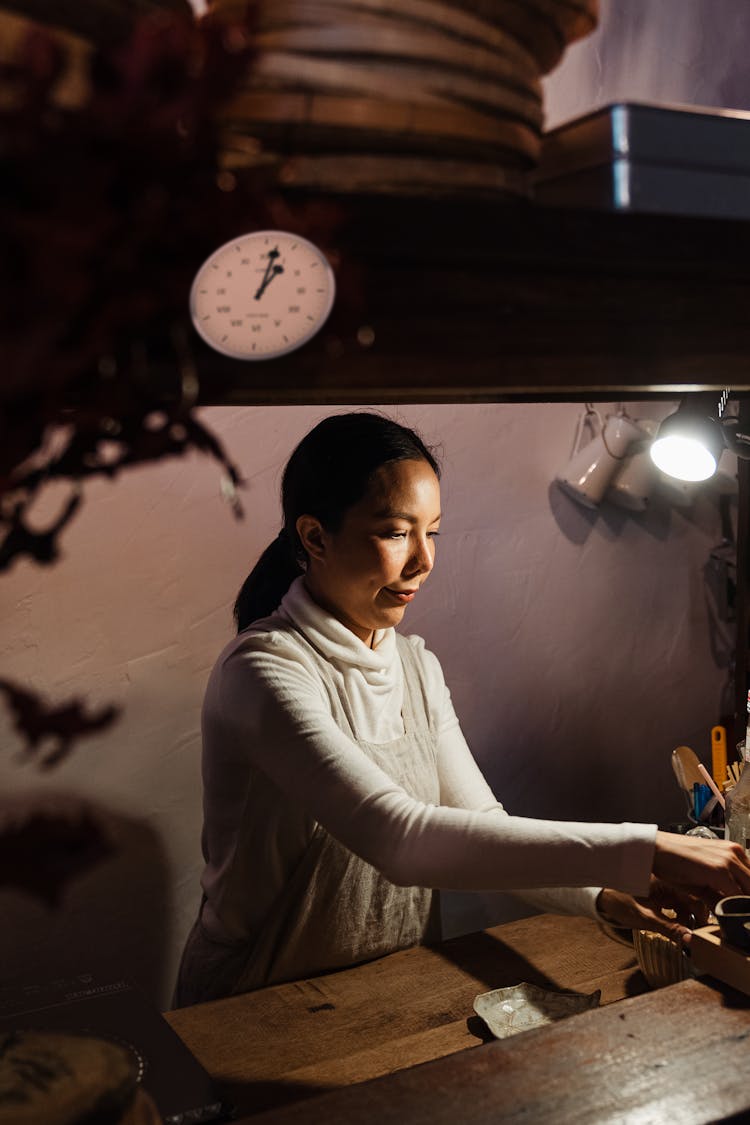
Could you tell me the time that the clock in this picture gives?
1:02
